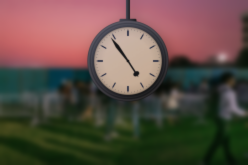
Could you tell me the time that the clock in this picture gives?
4:54
